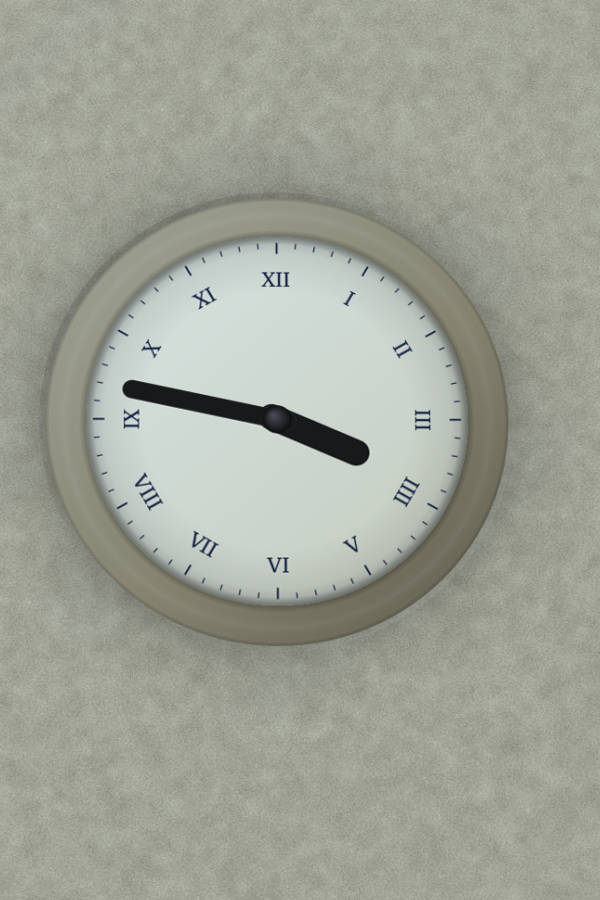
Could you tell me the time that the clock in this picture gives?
3:47
